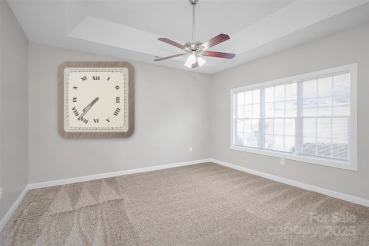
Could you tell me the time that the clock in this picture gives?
7:37
